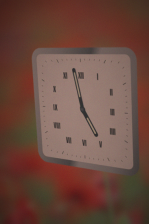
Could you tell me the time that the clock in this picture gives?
4:58
